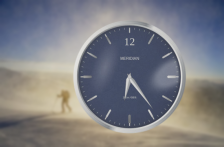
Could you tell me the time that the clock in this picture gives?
6:24
